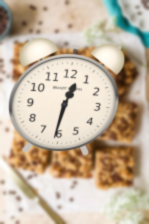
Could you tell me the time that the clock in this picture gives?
12:31
